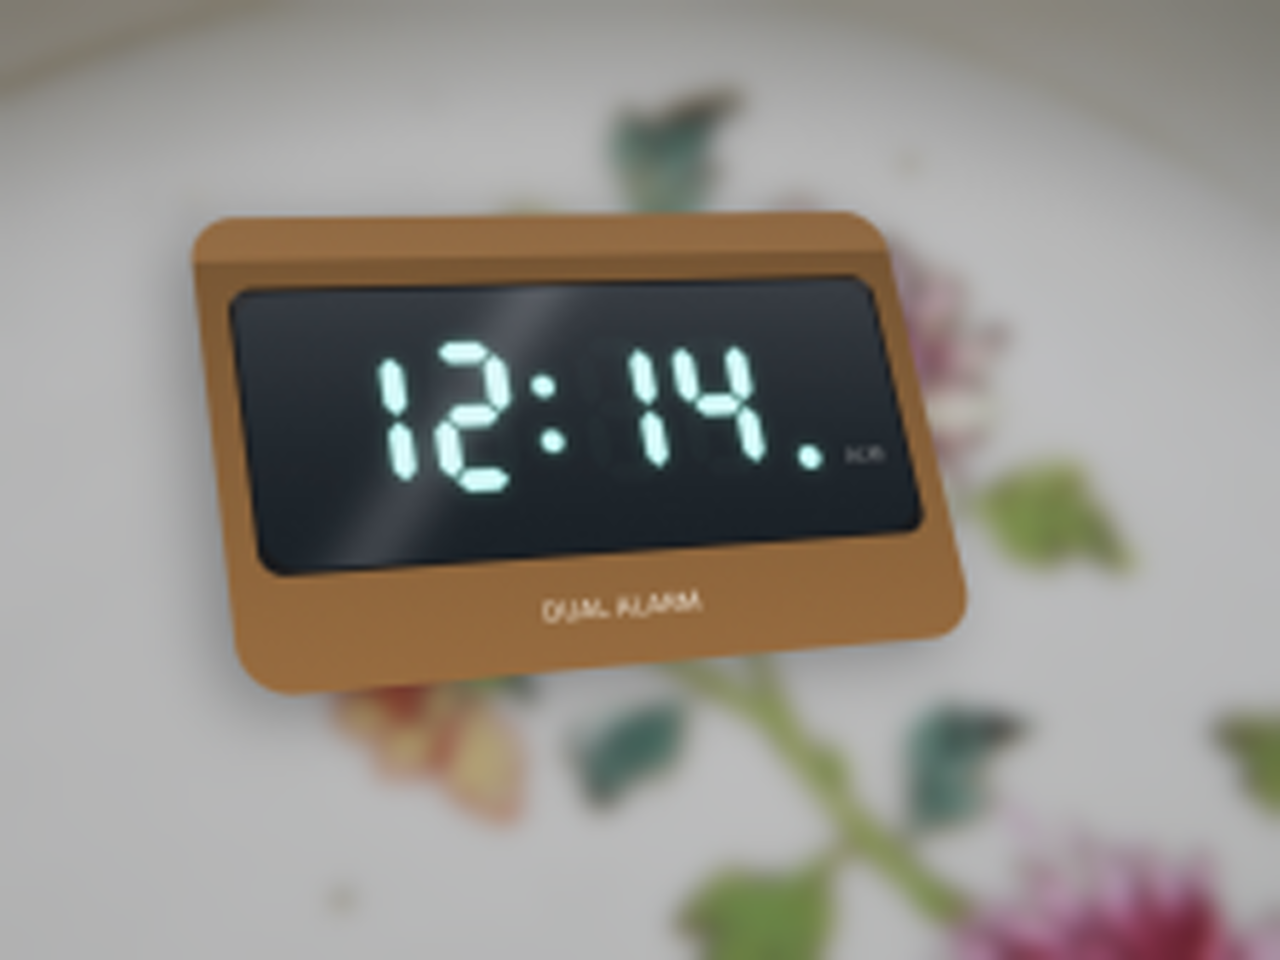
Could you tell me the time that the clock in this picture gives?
12:14
